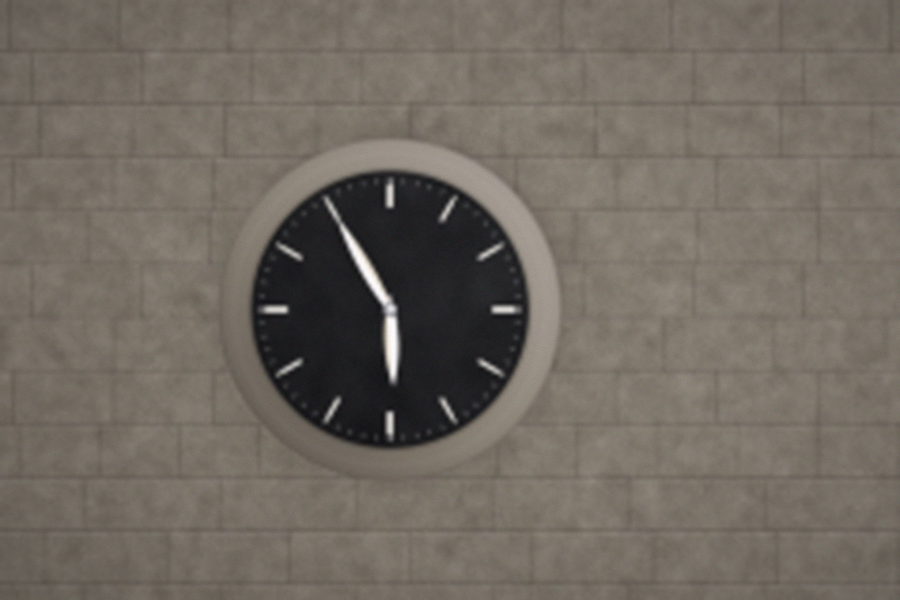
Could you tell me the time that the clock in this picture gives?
5:55
